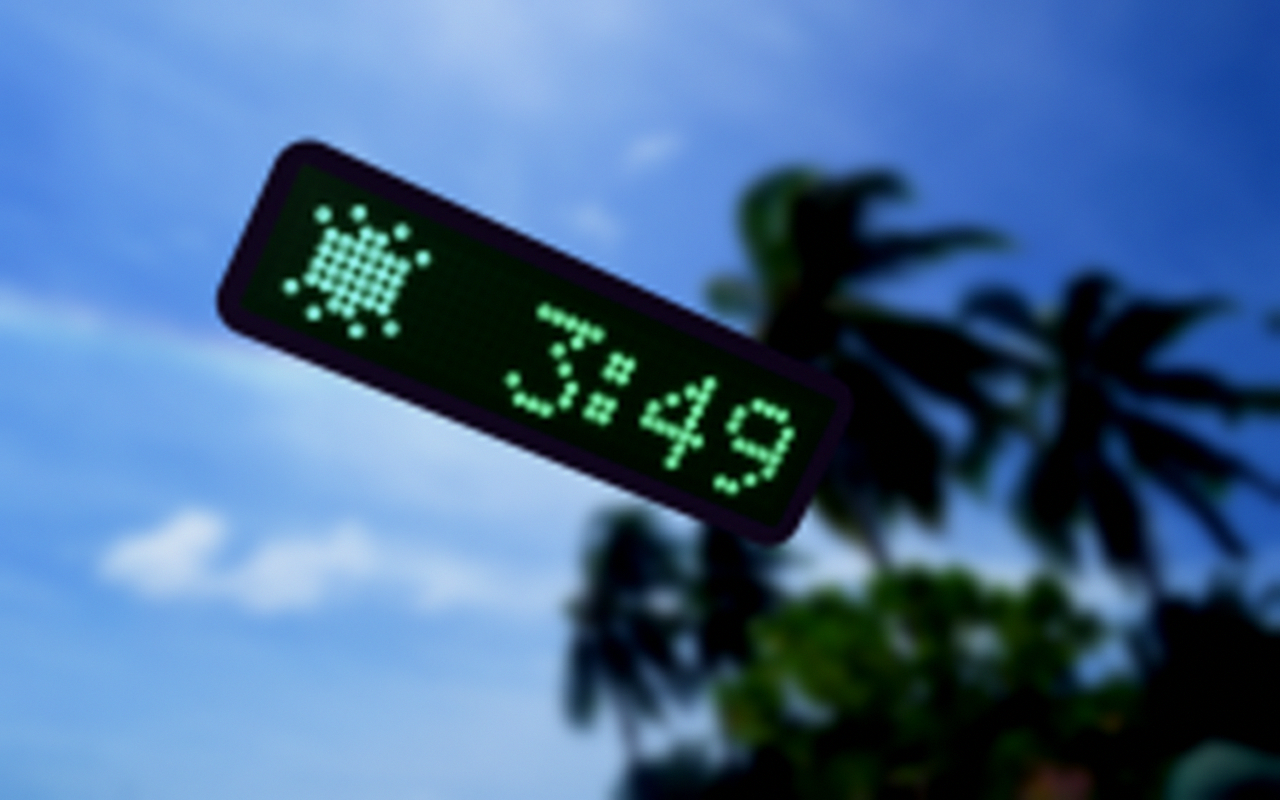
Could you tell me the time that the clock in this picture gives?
3:49
